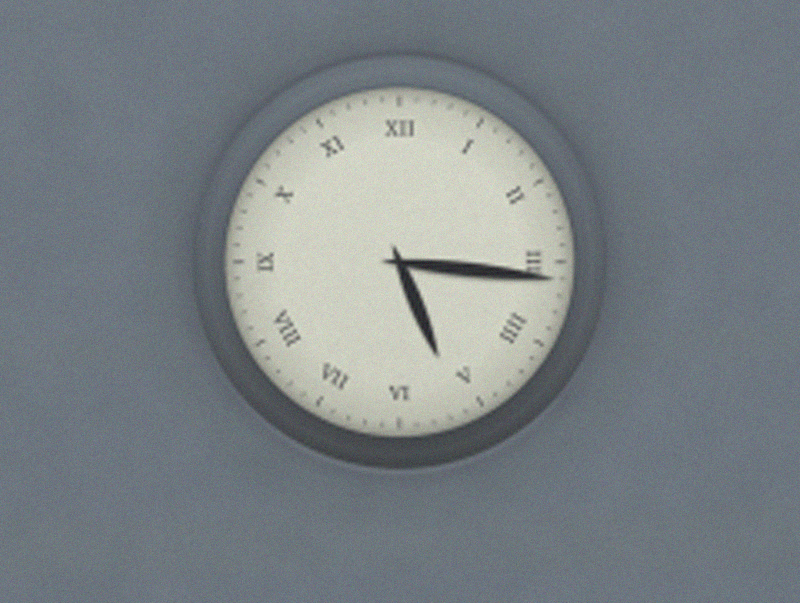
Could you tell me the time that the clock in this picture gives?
5:16
